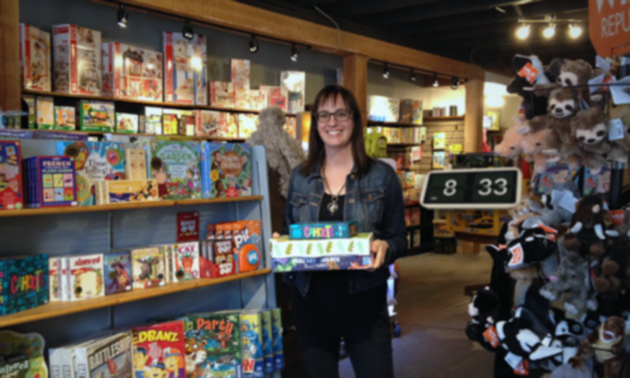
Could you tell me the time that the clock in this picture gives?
8:33
